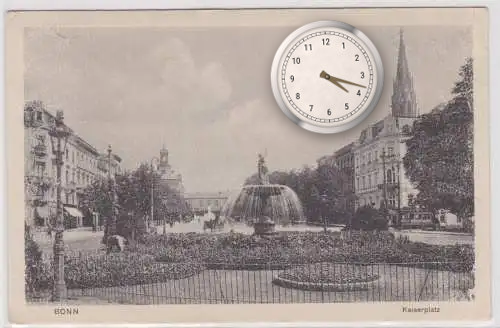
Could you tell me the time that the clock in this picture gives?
4:18
